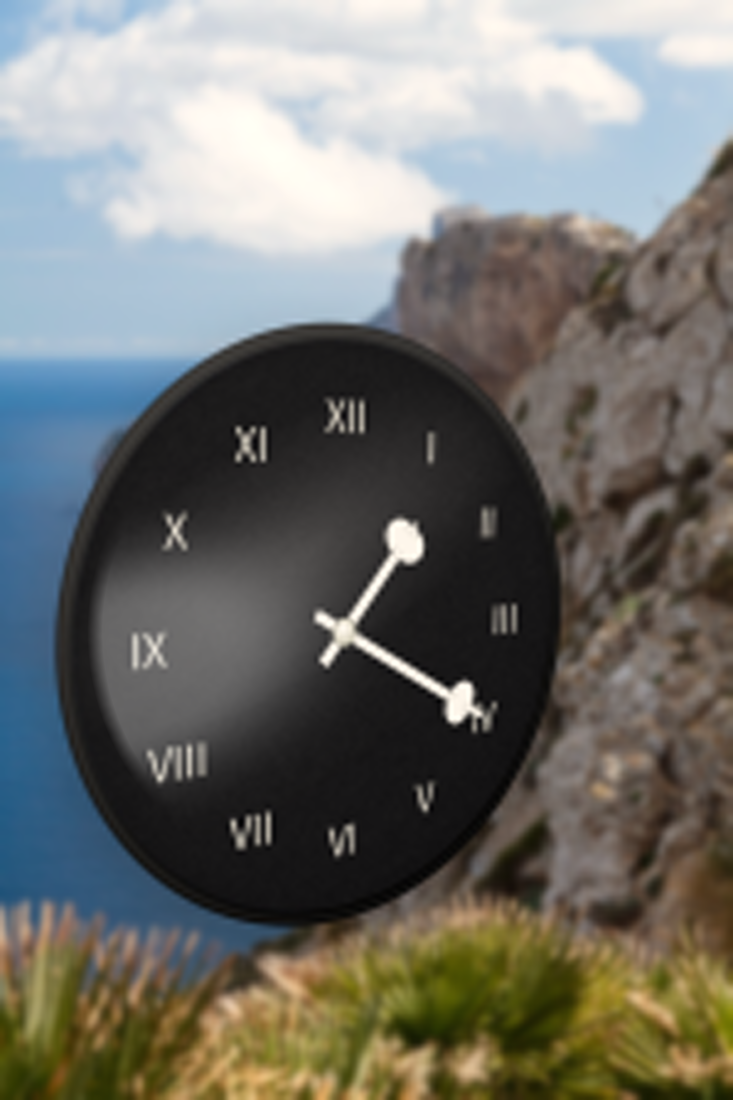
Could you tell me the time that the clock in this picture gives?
1:20
